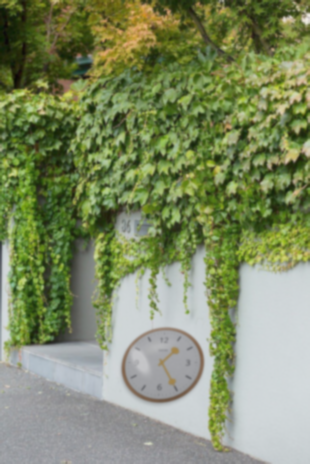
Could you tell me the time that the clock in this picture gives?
1:25
